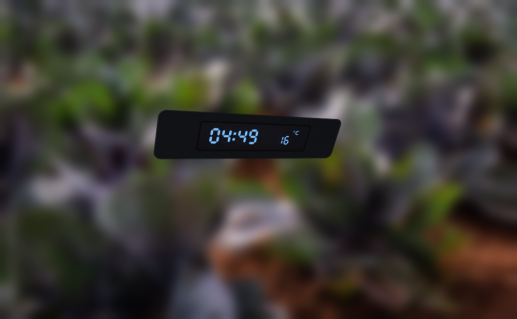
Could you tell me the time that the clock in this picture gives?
4:49
